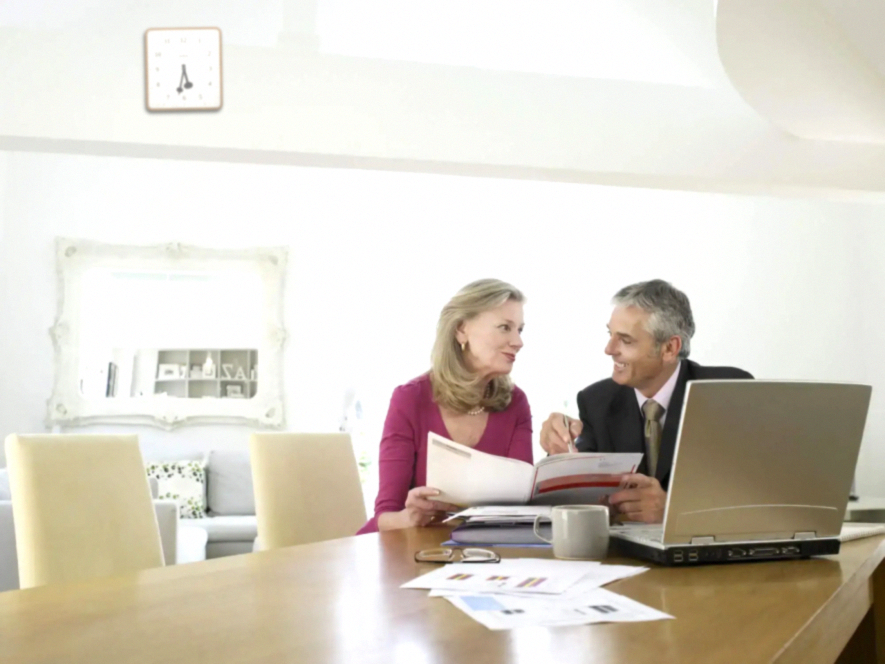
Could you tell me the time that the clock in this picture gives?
5:32
